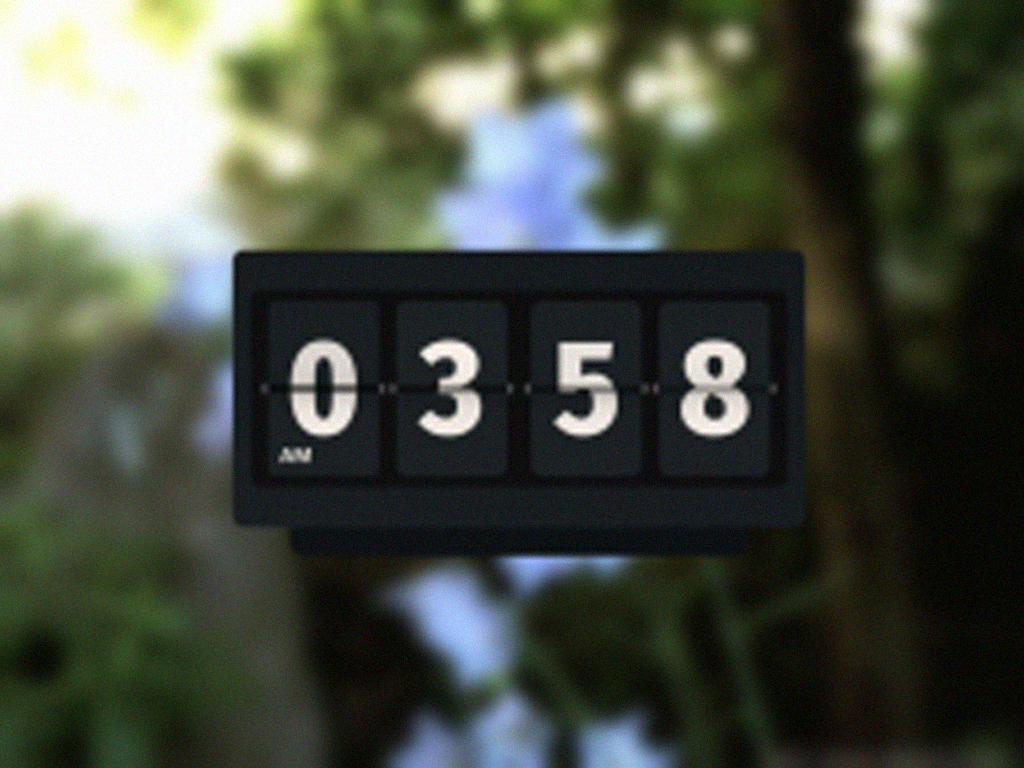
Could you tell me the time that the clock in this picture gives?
3:58
